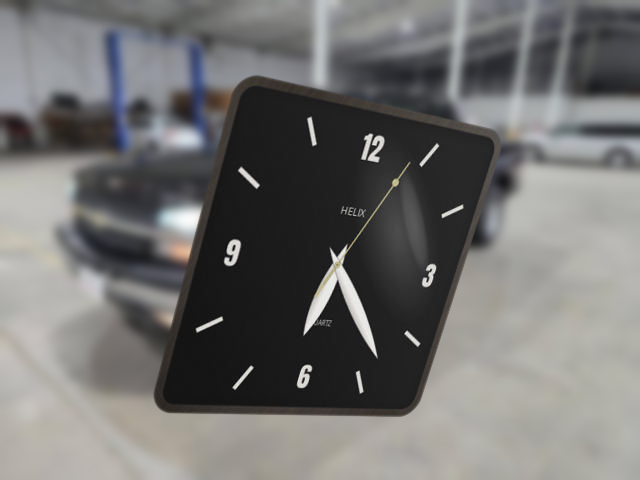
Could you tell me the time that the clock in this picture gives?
6:23:04
